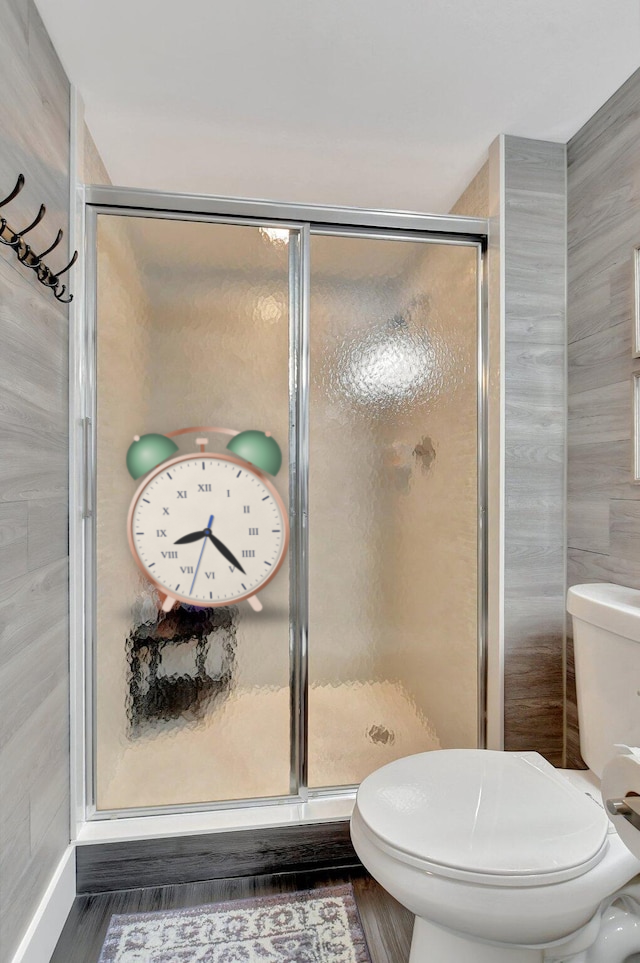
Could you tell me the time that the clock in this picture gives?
8:23:33
